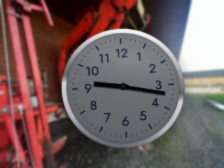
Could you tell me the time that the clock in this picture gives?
9:17
